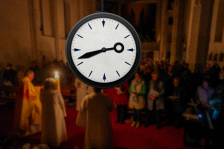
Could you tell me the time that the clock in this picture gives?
2:42
